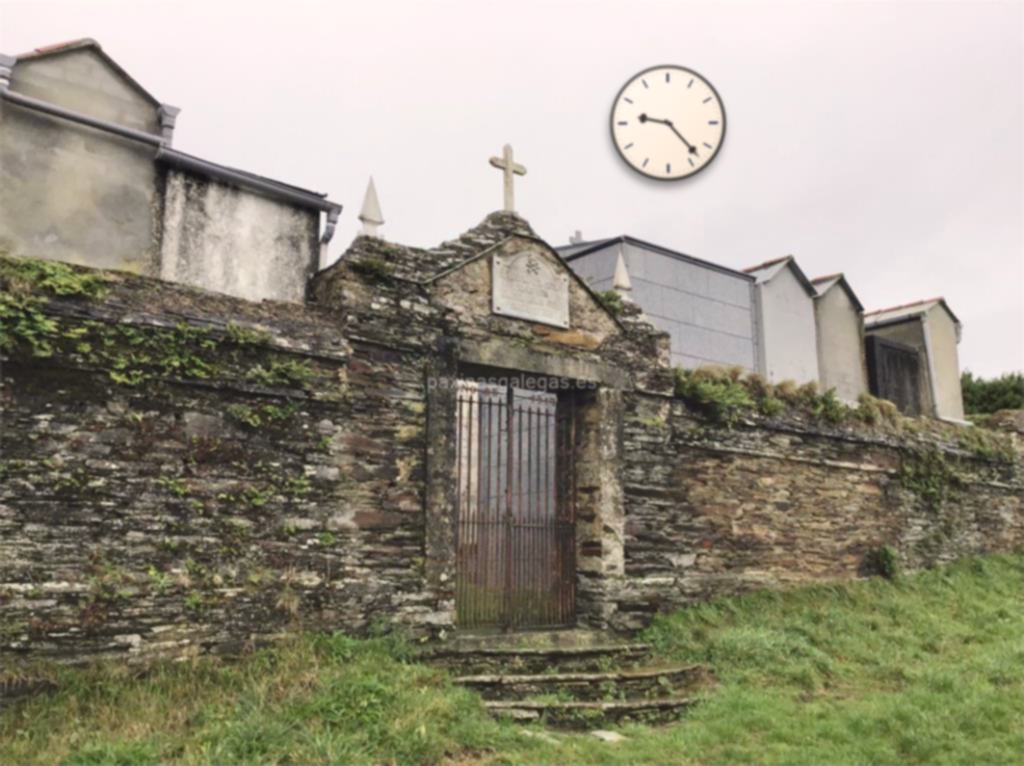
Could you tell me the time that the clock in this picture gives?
9:23
